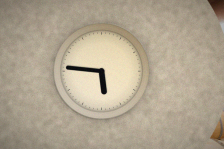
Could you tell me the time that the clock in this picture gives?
5:46
